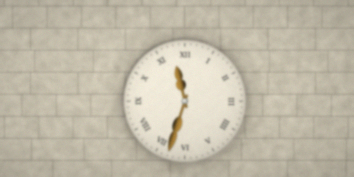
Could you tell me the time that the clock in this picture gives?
11:33
